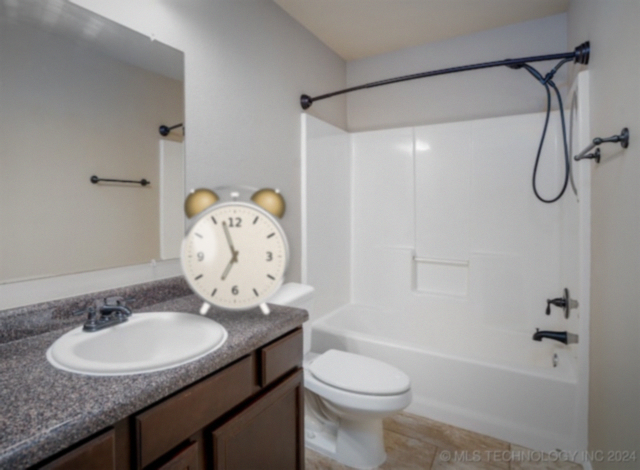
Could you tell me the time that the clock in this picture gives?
6:57
